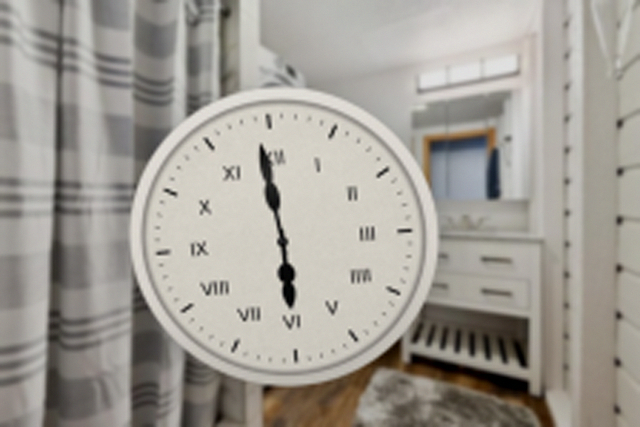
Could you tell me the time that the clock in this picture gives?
5:59
